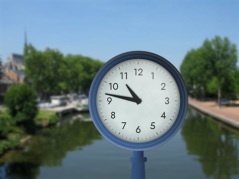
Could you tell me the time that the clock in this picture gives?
10:47
